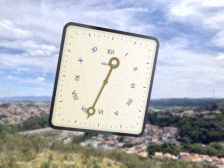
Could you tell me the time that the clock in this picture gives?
12:33
